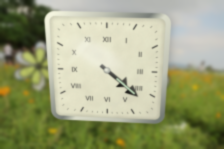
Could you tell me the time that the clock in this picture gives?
4:22
